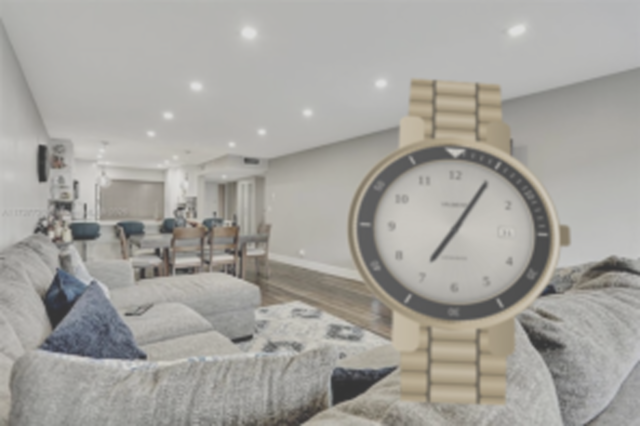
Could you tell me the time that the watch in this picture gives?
7:05
